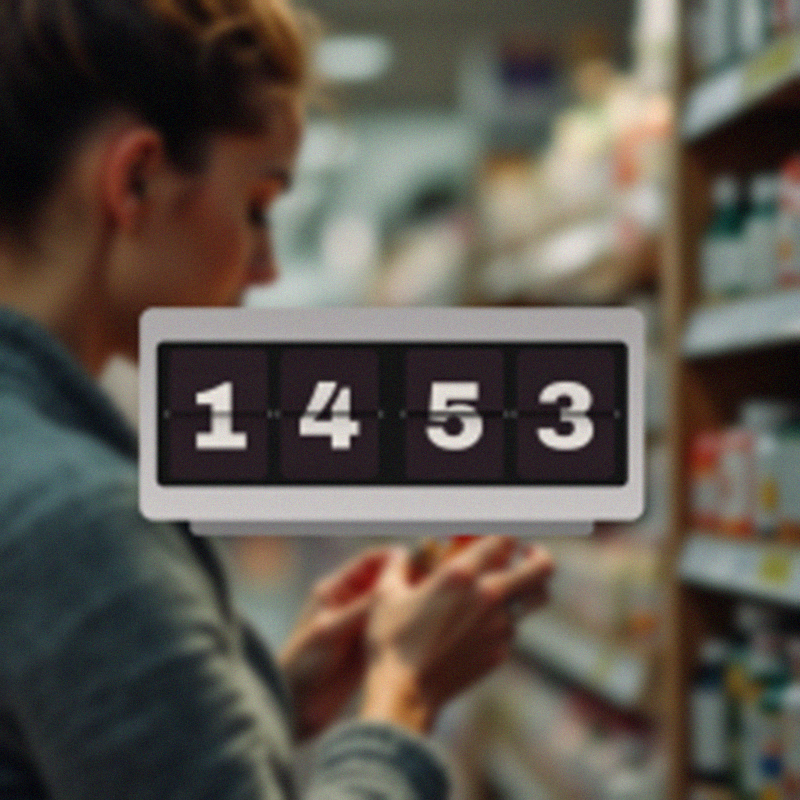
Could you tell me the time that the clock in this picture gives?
14:53
